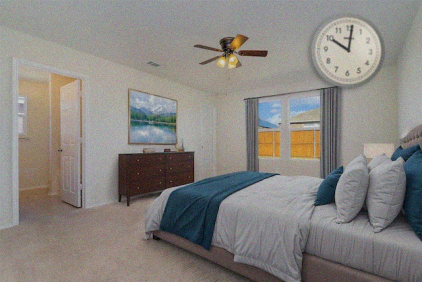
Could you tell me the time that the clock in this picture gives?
10:01
